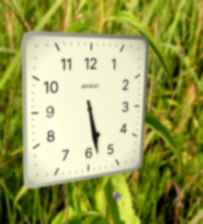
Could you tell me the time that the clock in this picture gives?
5:28
